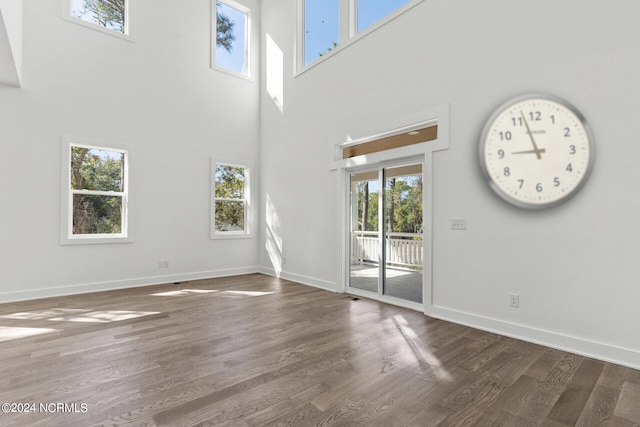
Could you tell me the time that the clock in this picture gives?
8:57
